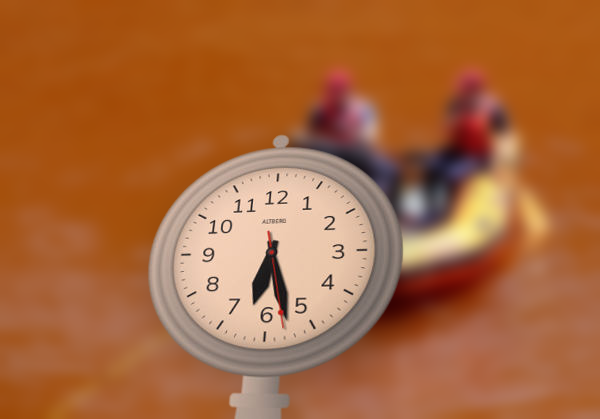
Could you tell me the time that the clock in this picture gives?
6:27:28
